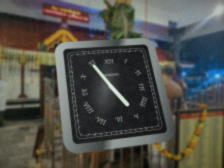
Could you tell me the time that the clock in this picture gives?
4:55
